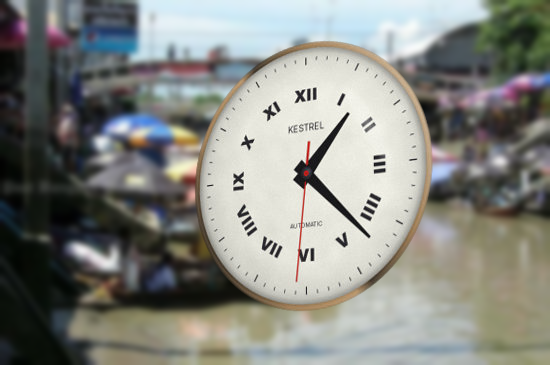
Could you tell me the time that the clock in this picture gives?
1:22:31
